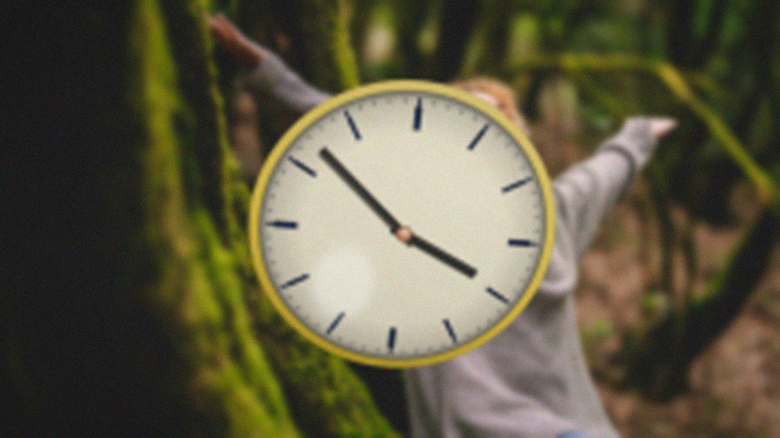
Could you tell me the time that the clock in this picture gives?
3:52
